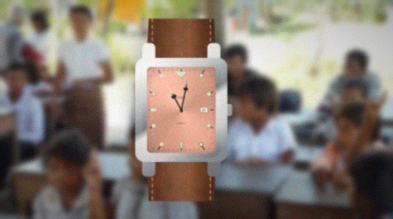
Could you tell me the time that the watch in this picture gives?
11:02
